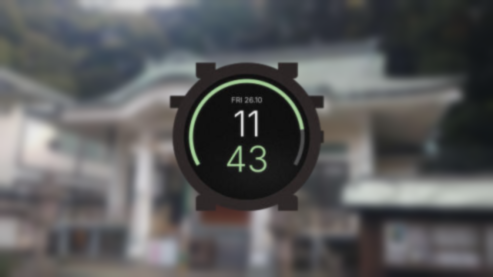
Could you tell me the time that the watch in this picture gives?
11:43
